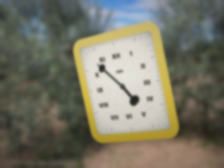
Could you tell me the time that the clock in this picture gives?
4:53
